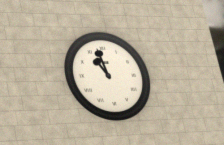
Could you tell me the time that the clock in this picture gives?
10:58
